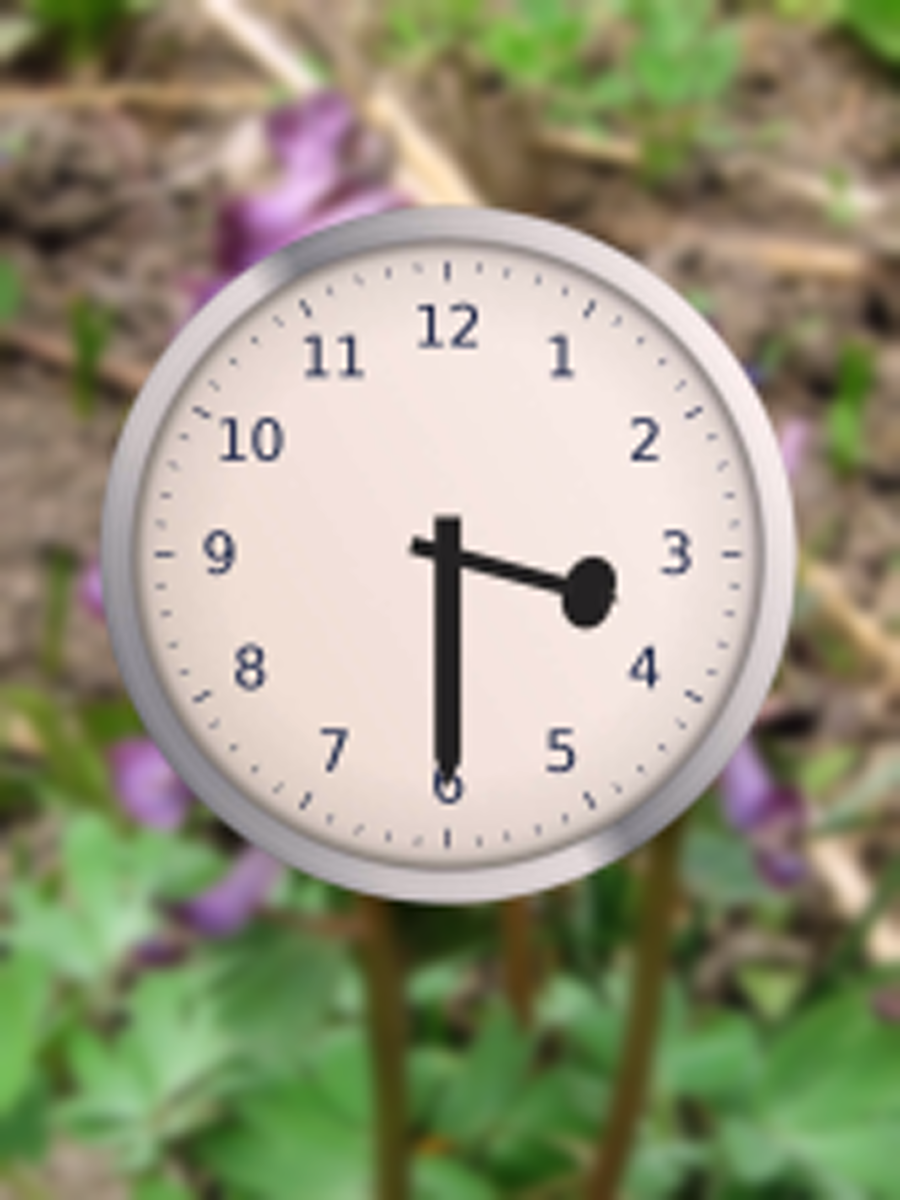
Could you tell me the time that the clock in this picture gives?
3:30
